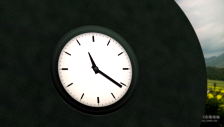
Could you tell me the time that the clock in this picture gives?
11:21
